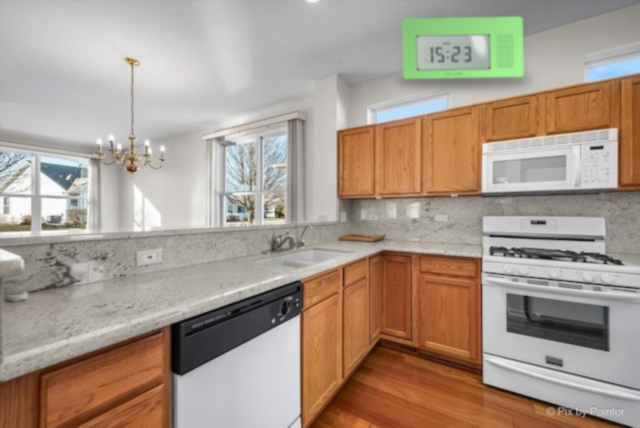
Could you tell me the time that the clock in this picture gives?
15:23
